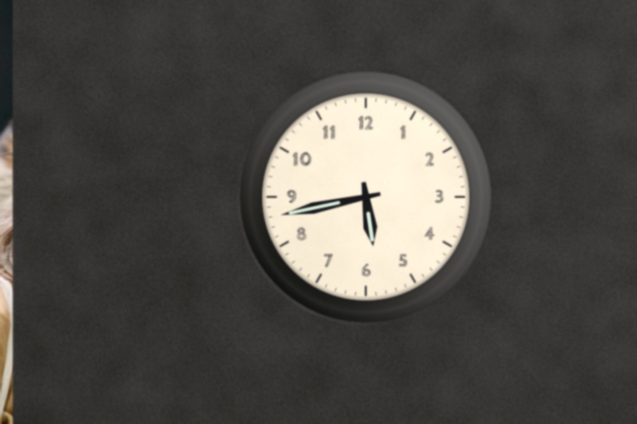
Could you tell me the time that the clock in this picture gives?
5:43
